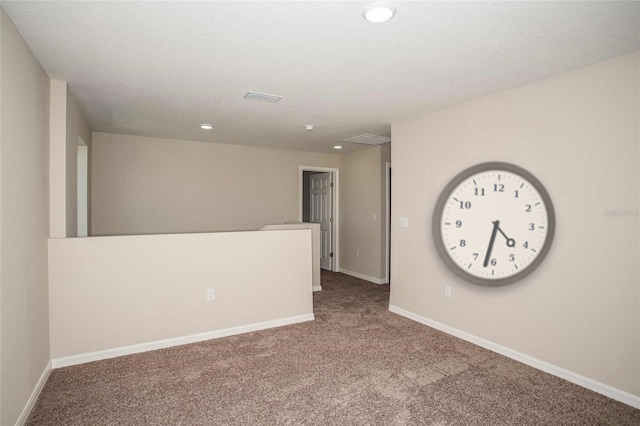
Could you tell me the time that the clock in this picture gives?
4:32
